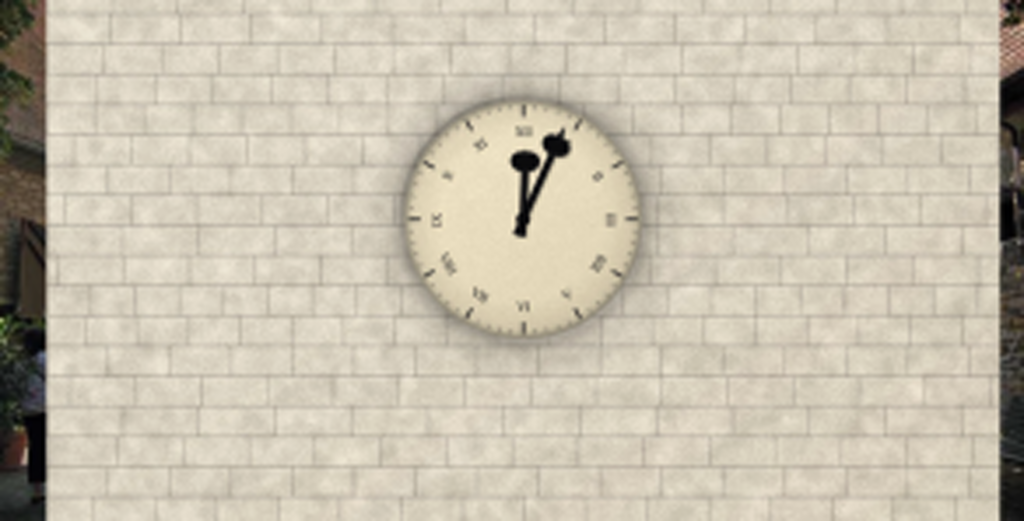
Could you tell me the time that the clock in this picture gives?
12:04
